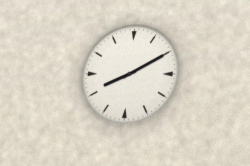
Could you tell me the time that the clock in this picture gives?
8:10
